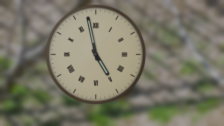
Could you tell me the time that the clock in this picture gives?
4:58
